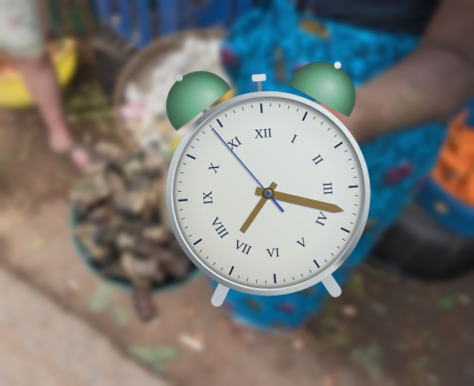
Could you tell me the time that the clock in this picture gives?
7:17:54
